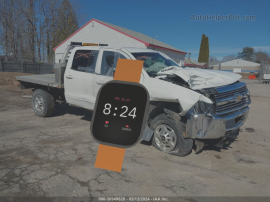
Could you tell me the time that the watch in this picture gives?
8:24
